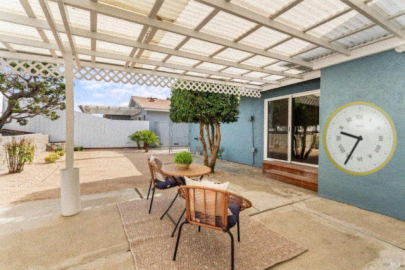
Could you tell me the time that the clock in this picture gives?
9:35
